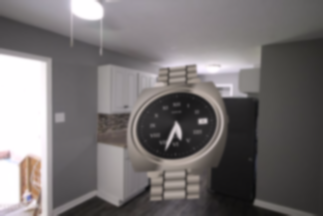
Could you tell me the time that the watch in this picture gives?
5:33
